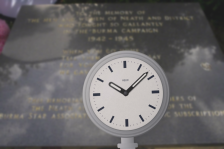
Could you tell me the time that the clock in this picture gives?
10:08
